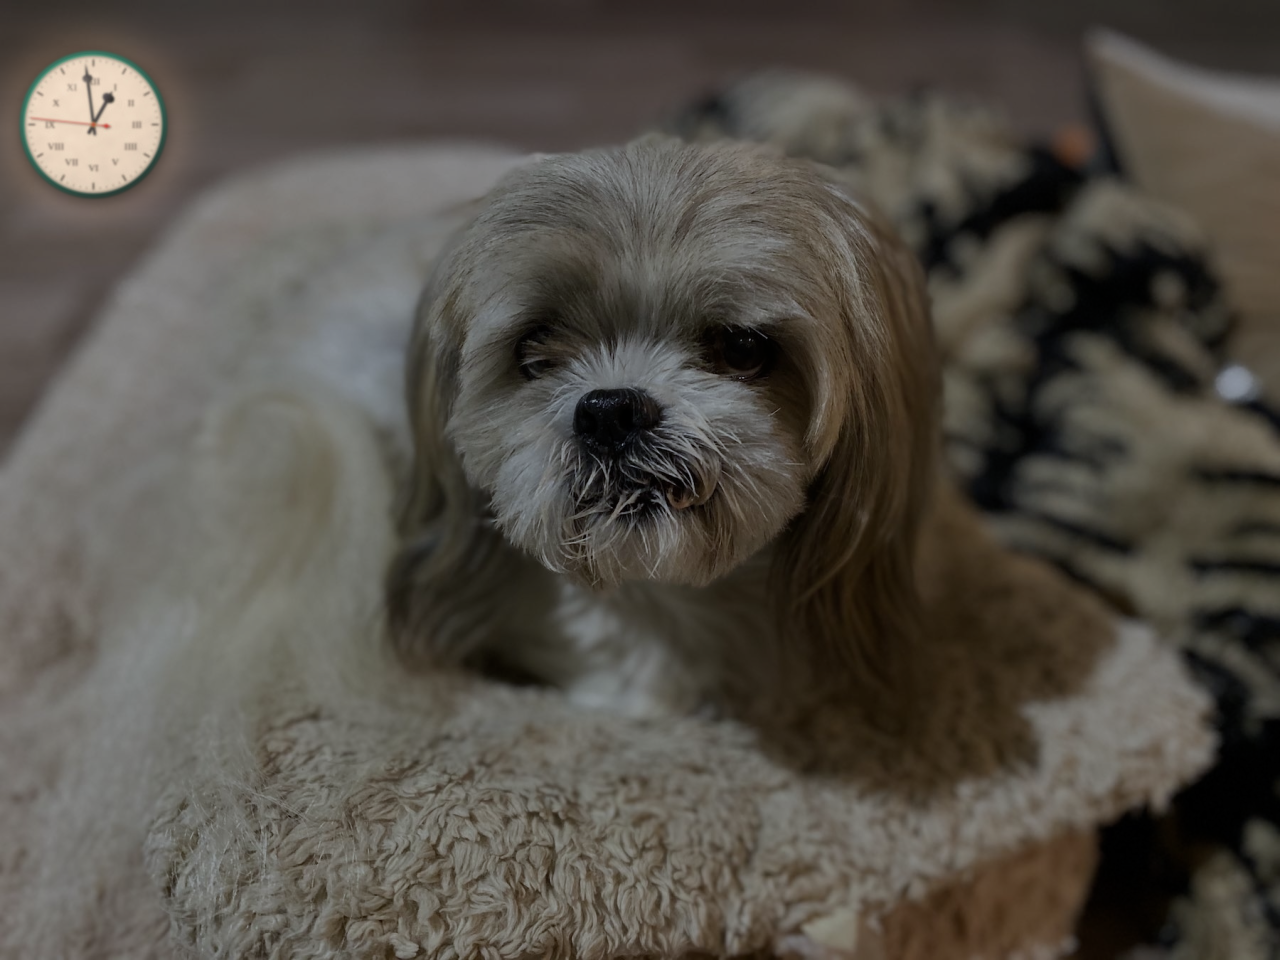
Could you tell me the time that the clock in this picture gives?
12:58:46
